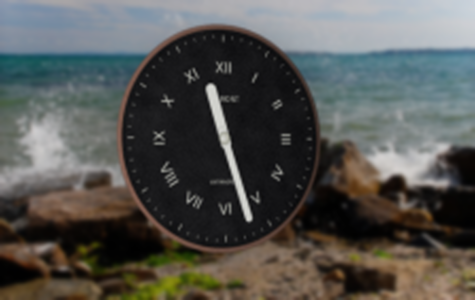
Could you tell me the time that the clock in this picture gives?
11:27
